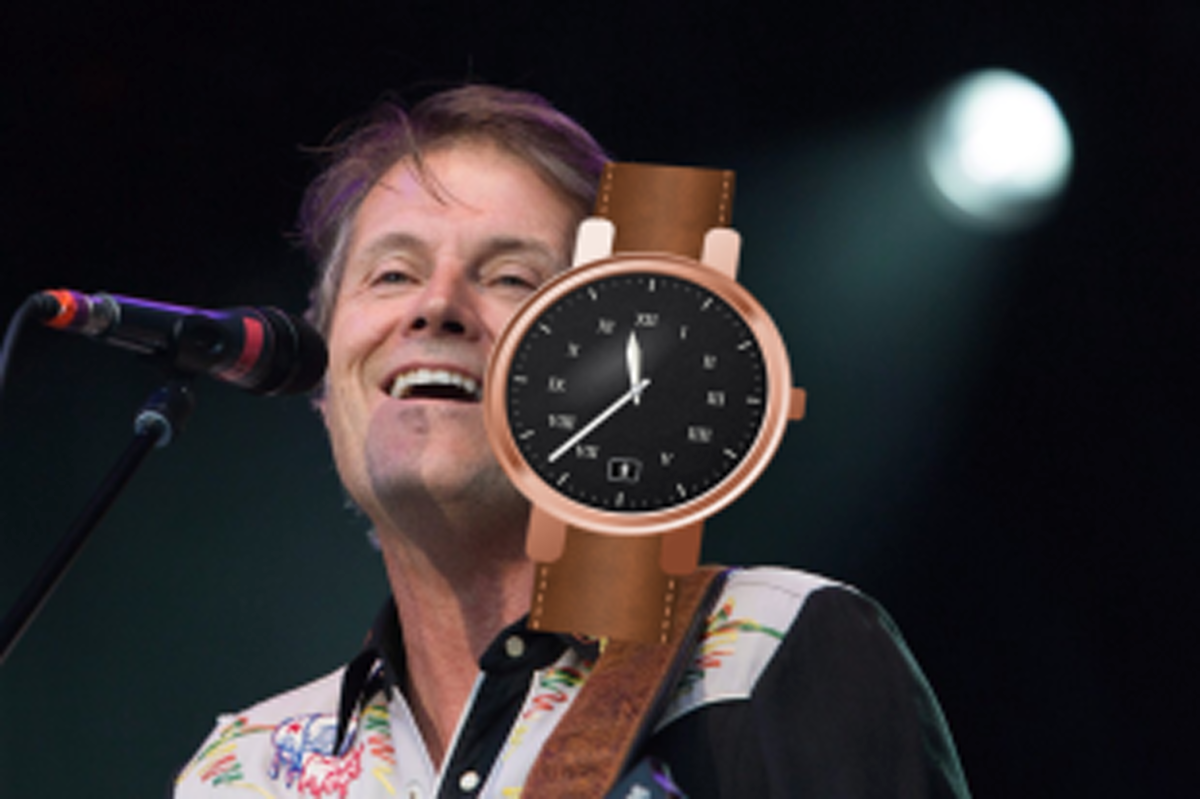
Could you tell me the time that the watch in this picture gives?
11:37
